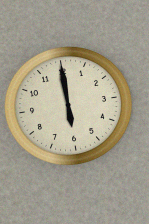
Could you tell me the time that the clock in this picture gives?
6:00
